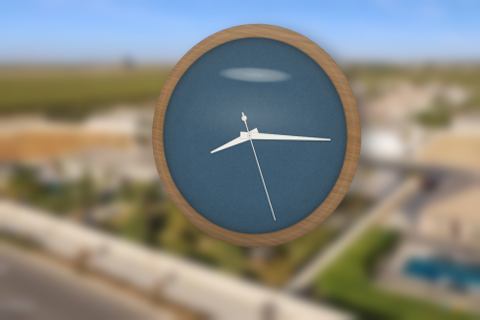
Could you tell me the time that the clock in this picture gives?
8:15:27
